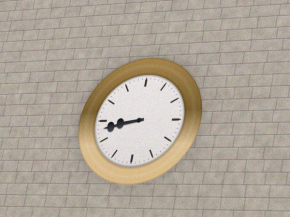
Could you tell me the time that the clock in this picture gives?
8:43
